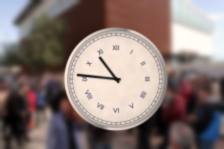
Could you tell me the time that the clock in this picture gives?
10:46
